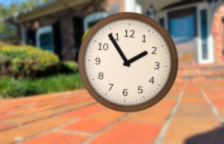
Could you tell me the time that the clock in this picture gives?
1:54
